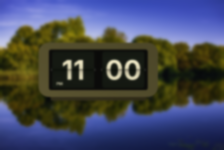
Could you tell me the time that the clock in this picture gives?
11:00
